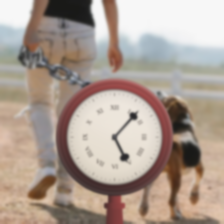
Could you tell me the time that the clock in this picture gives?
5:07
